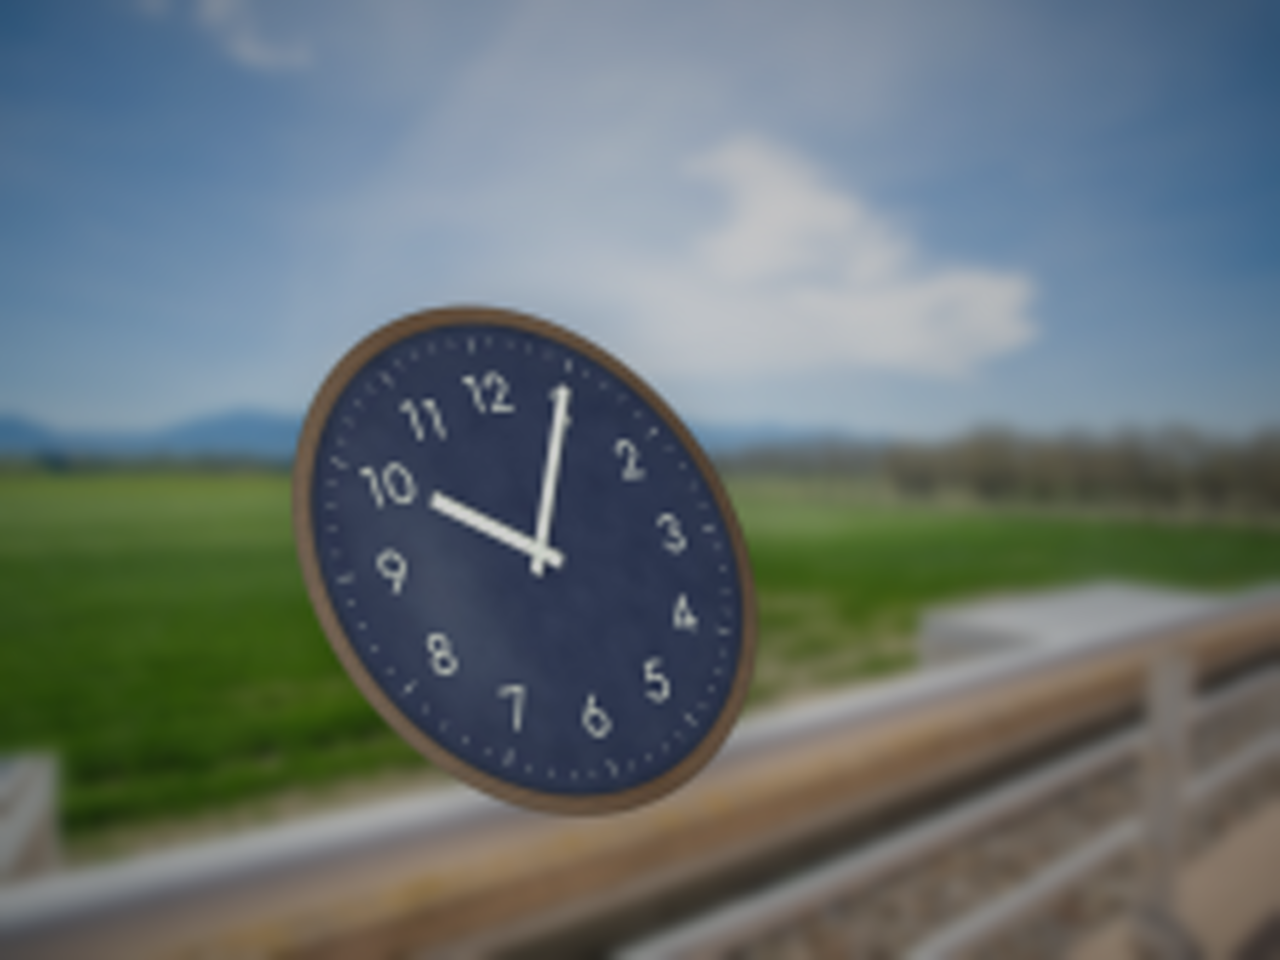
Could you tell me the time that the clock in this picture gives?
10:05
